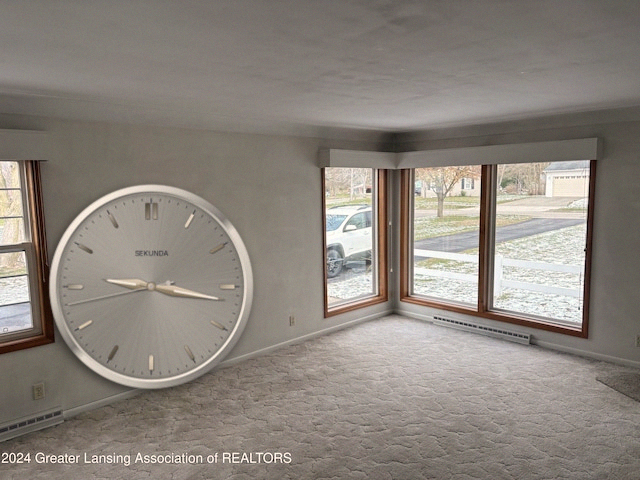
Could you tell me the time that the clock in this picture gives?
9:16:43
